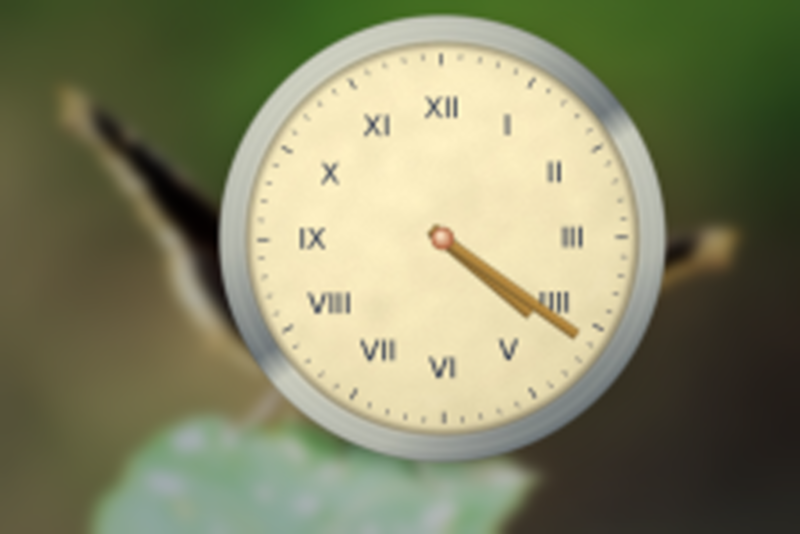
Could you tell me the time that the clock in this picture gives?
4:21
